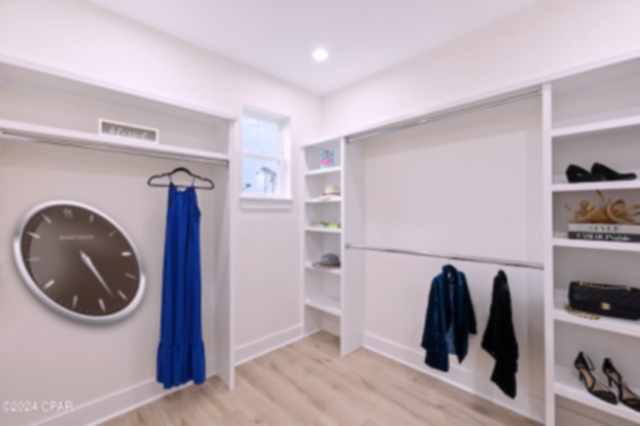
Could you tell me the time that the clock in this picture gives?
5:27
